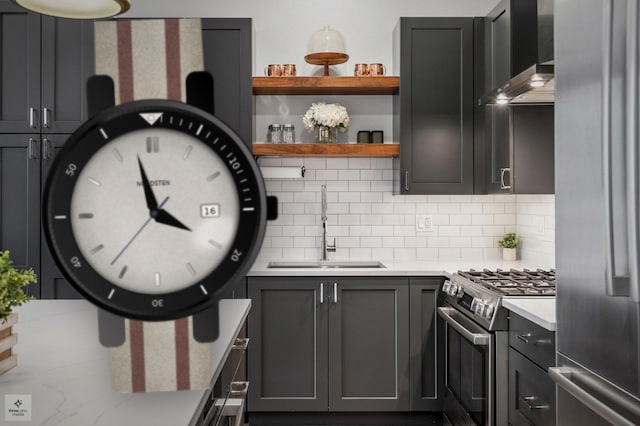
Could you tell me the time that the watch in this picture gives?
3:57:37
